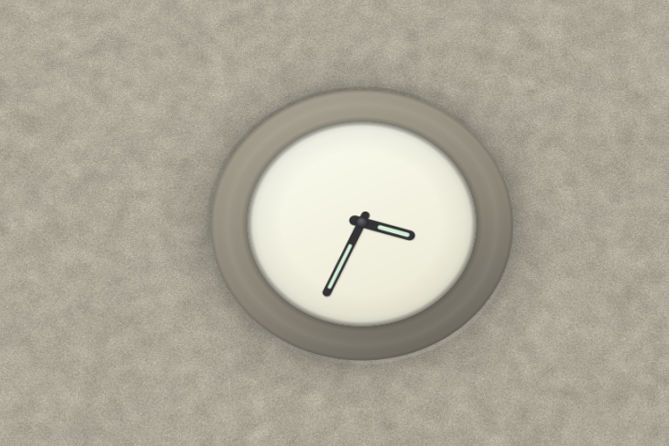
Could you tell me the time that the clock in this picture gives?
3:34
